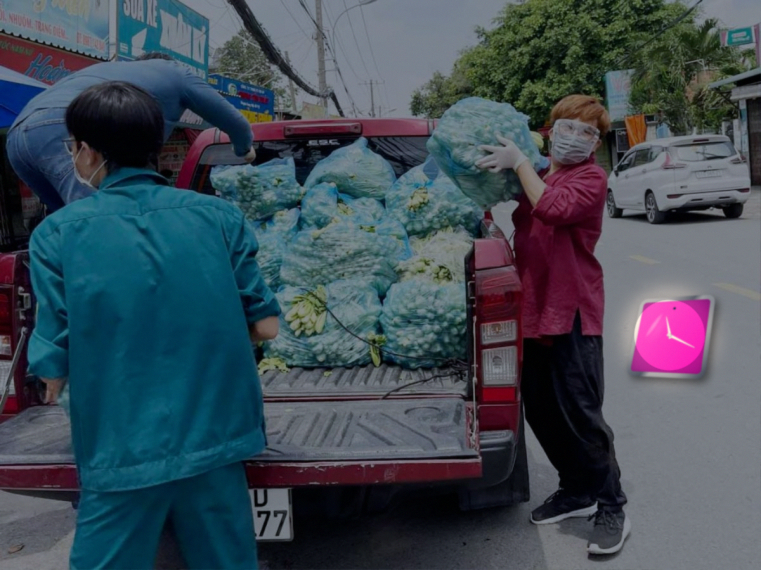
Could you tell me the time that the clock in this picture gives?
11:19
